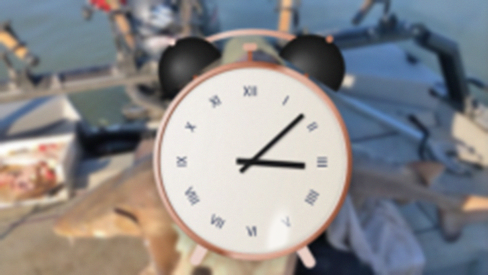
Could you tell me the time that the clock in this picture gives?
3:08
